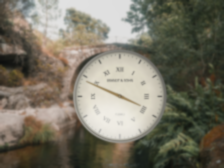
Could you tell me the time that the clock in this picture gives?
3:49
